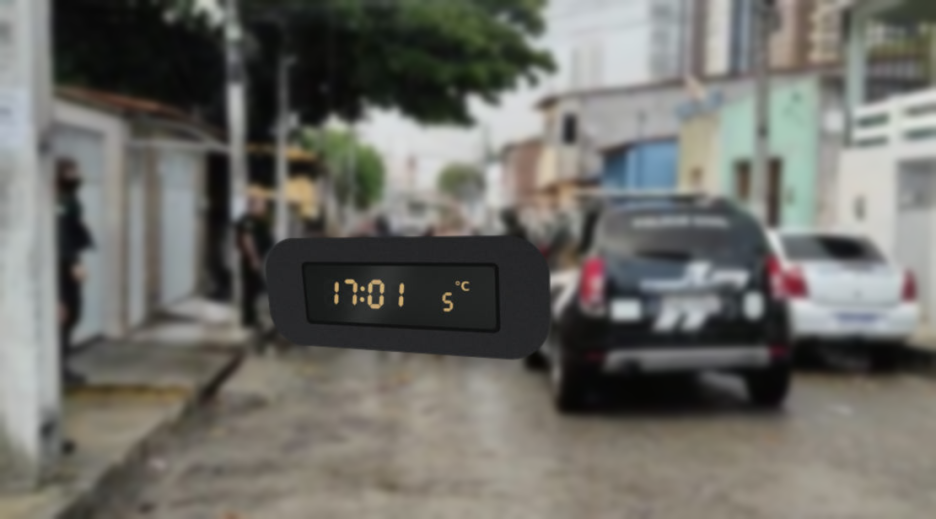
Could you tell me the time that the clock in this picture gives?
17:01
